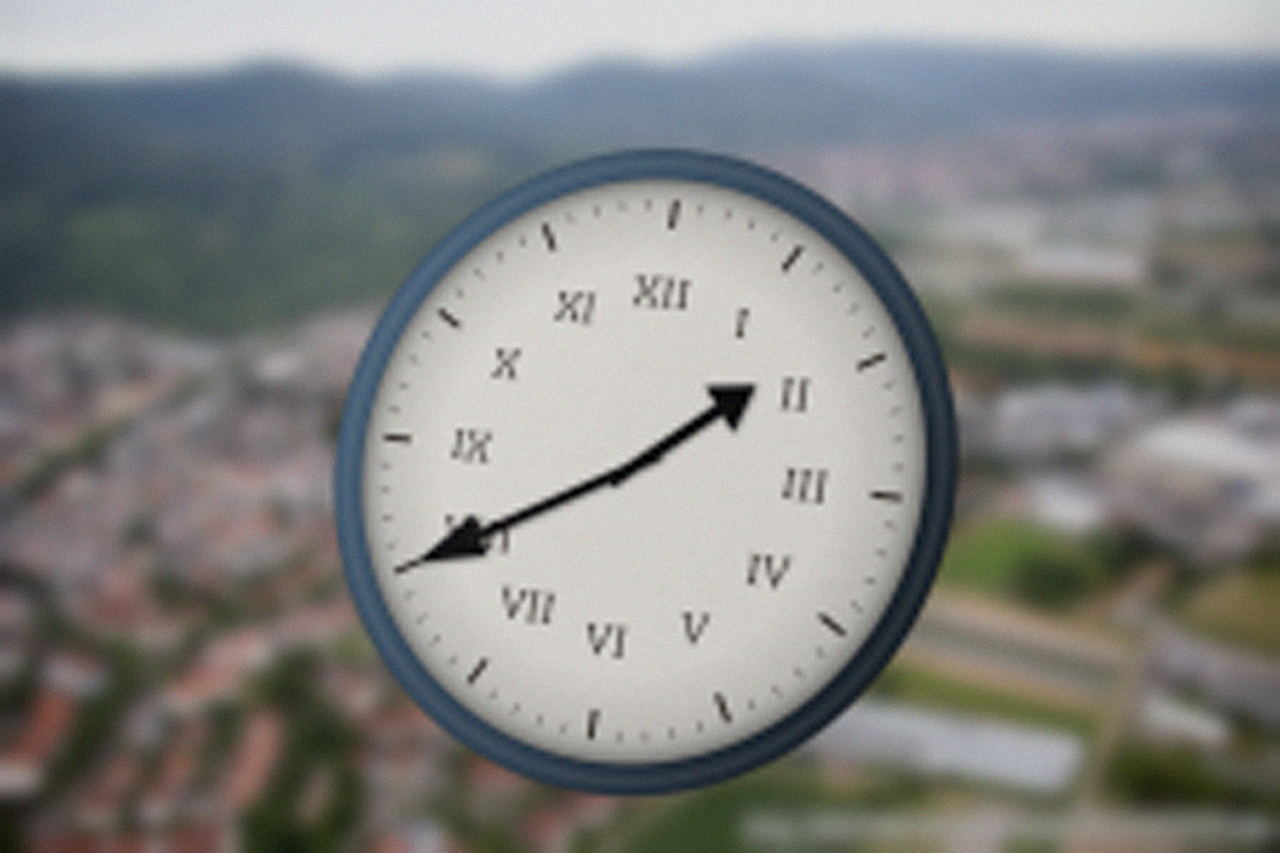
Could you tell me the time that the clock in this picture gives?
1:40
